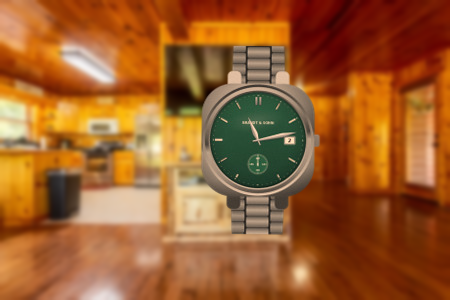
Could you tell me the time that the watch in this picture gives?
11:13
